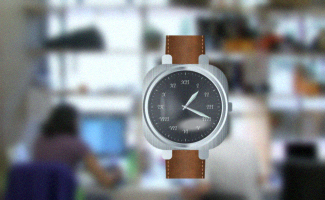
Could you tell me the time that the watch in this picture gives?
1:19
